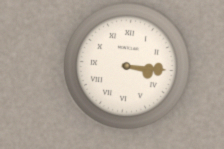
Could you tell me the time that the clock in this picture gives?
3:15
